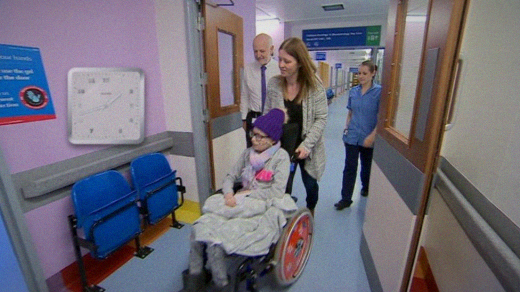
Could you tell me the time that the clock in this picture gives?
1:42
